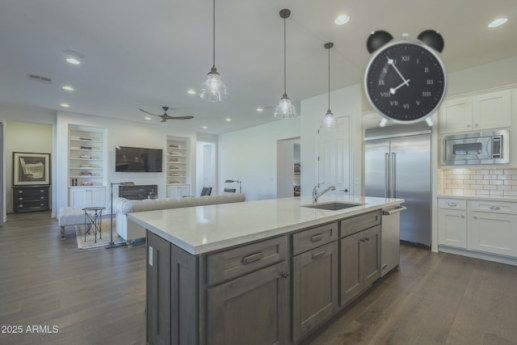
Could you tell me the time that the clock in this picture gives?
7:54
